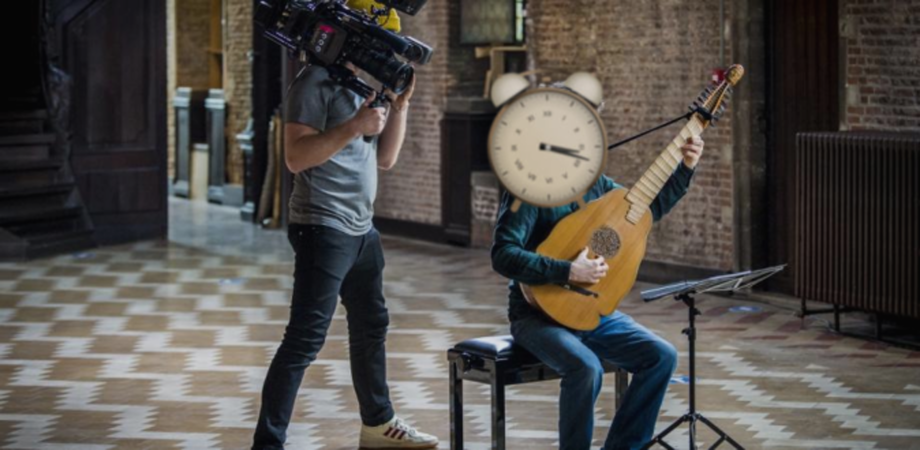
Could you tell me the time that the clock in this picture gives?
3:18
